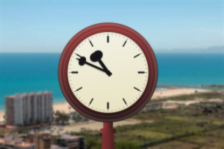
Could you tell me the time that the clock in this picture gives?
10:49
